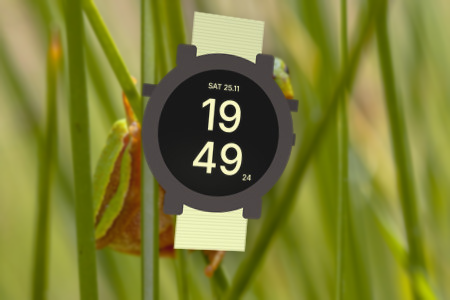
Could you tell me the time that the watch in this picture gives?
19:49:24
